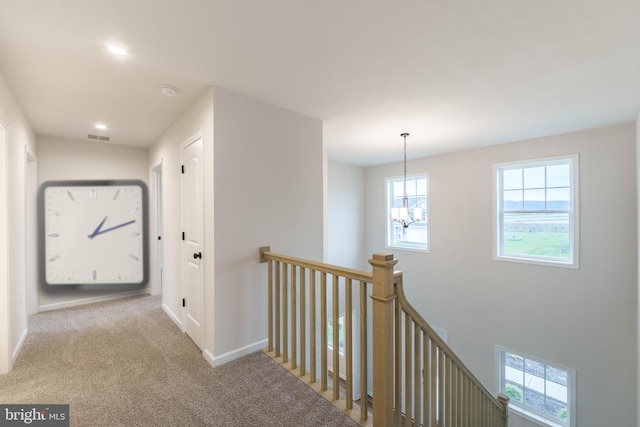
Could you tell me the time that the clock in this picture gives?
1:12
